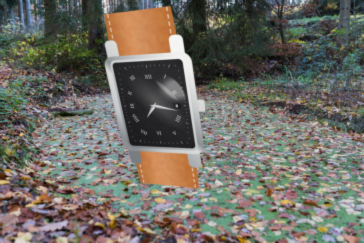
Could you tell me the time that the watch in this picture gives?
7:17
